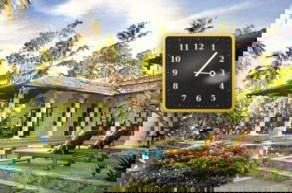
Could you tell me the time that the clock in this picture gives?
3:07
